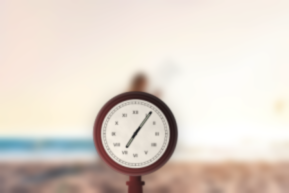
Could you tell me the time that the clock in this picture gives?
7:06
